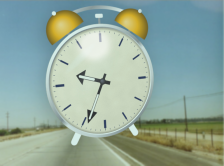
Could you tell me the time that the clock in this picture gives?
9:34
